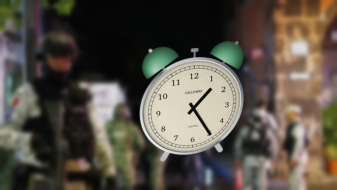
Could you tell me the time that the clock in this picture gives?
1:25
